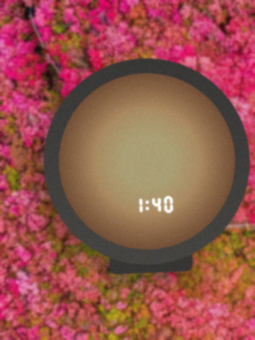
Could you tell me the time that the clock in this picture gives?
1:40
